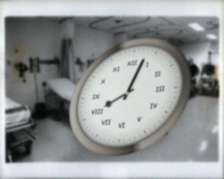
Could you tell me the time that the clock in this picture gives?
8:03
